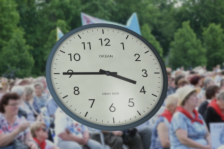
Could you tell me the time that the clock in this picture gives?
3:45
